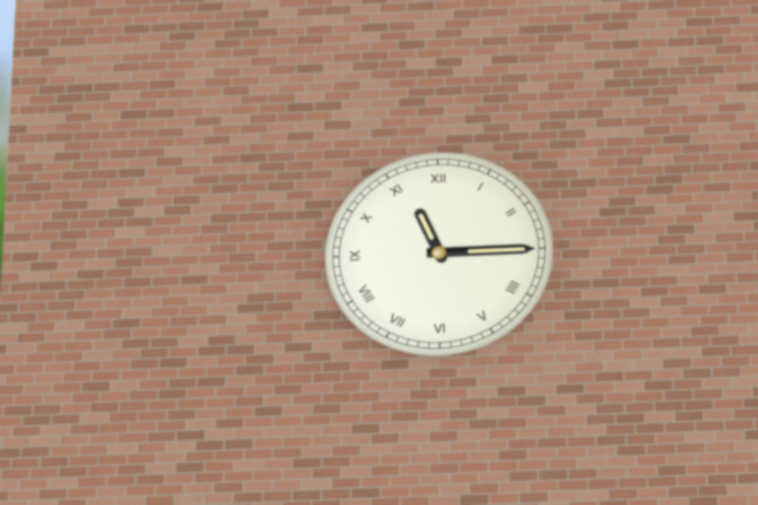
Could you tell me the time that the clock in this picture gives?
11:15
